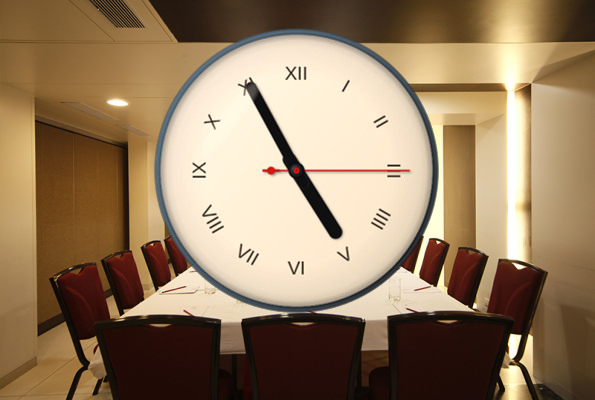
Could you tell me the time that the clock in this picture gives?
4:55:15
